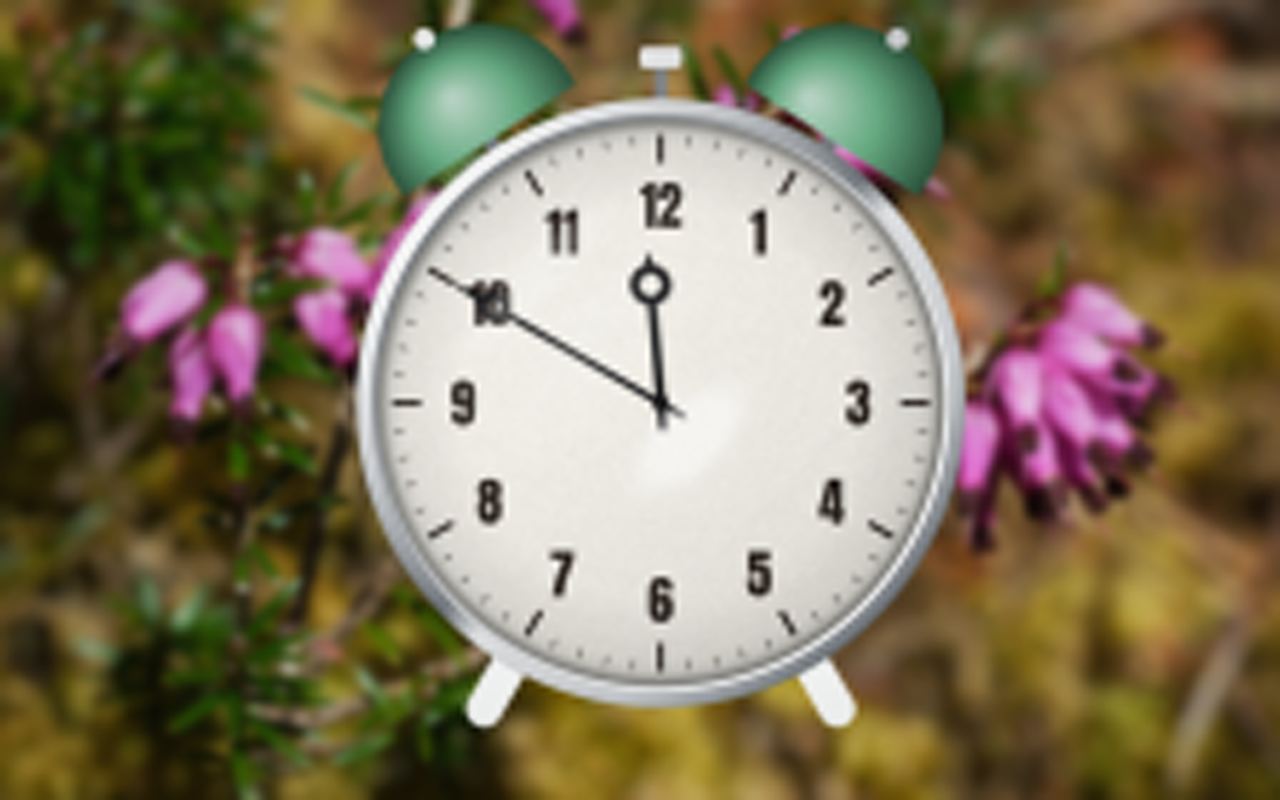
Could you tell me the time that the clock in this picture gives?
11:50
